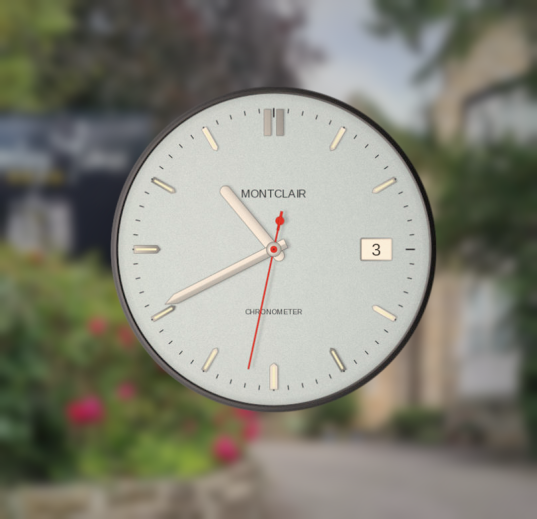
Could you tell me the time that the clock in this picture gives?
10:40:32
